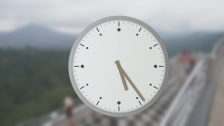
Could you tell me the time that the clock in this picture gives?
5:24
